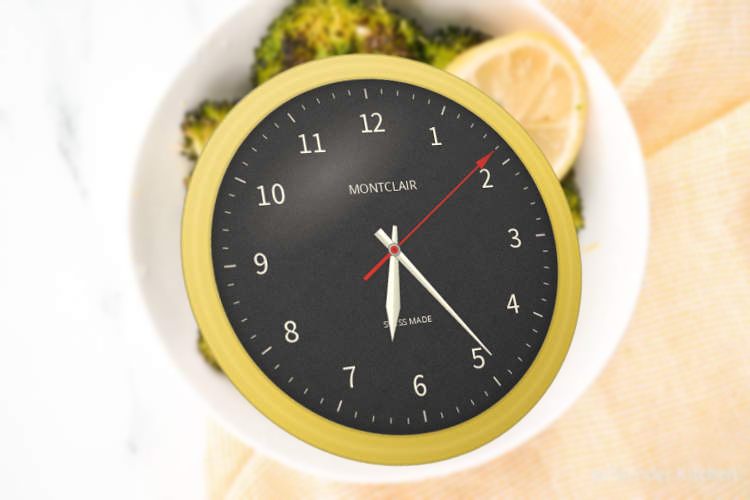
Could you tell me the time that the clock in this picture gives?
6:24:09
